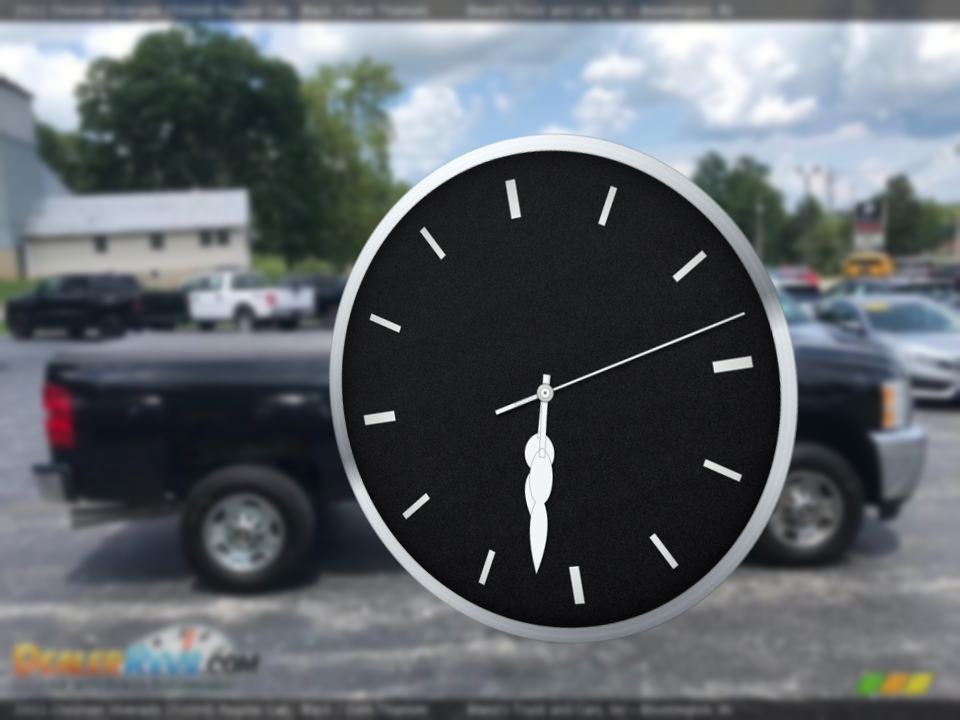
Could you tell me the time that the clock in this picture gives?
6:32:13
